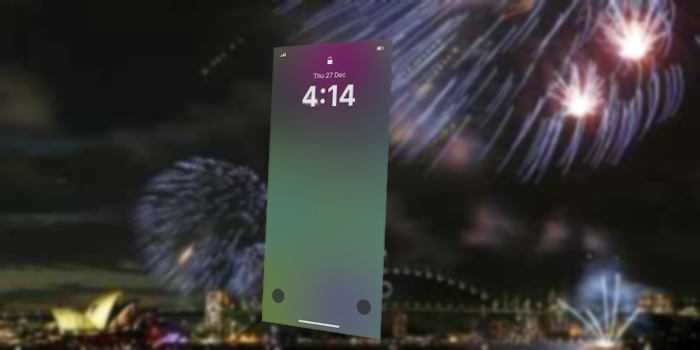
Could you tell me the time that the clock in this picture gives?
4:14
